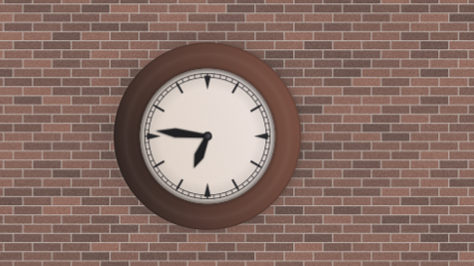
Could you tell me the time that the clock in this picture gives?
6:46
